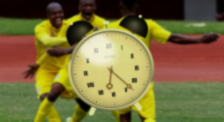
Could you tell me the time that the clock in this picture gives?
6:23
